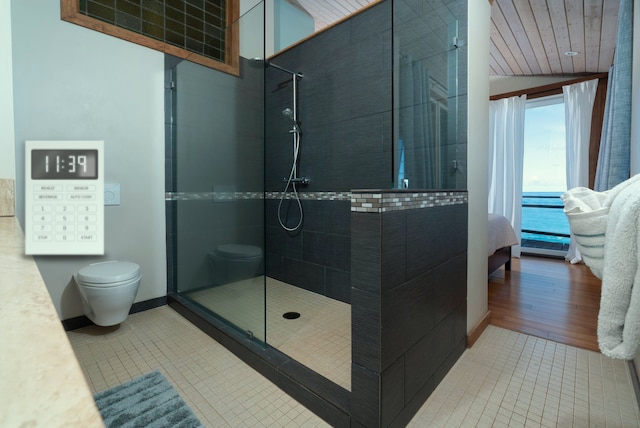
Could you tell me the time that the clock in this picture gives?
11:39
